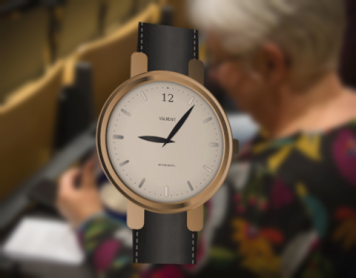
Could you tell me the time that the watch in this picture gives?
9:06
